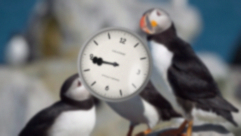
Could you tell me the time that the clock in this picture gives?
8:44
